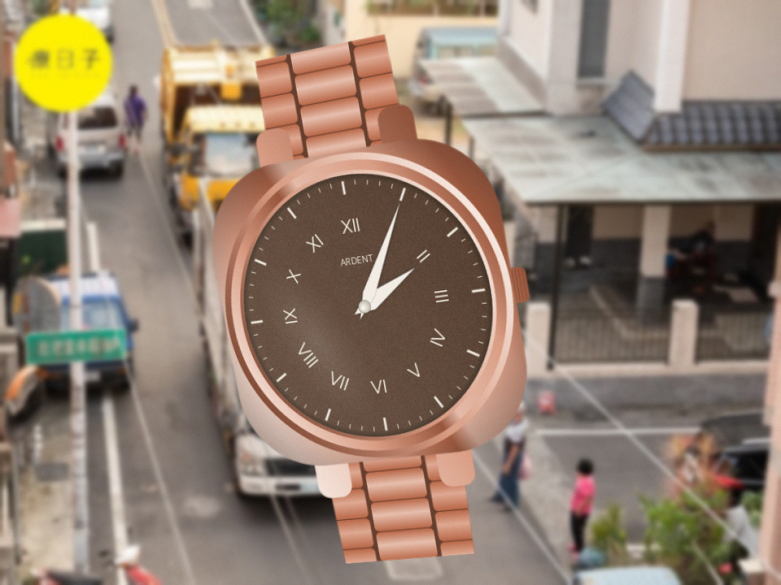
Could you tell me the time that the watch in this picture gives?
2:05
